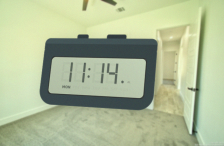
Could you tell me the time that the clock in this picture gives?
11:14
